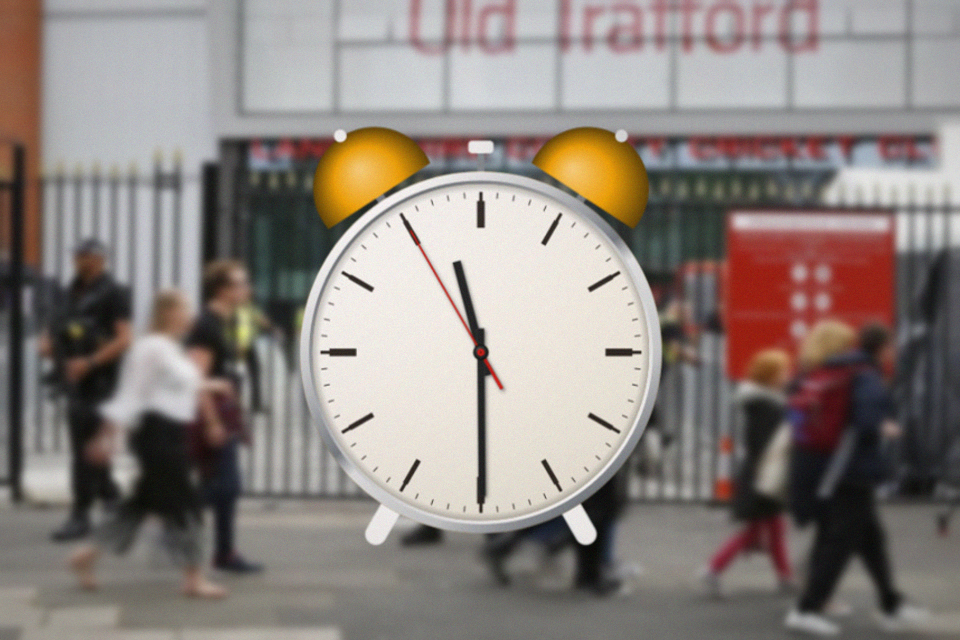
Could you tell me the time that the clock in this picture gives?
11:29:55
